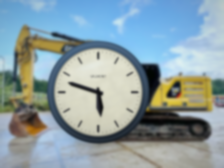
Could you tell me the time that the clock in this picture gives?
5:48
